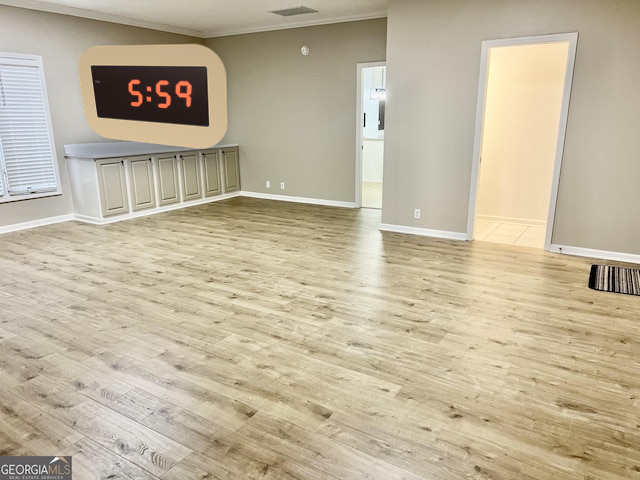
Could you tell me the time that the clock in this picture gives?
5:59
